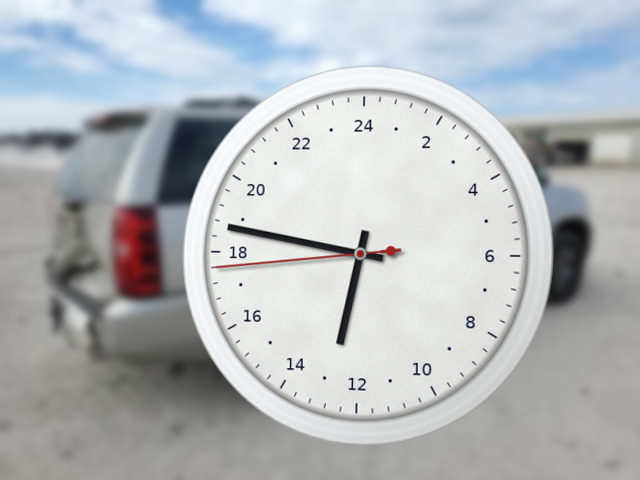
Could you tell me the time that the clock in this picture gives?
12:46:44
